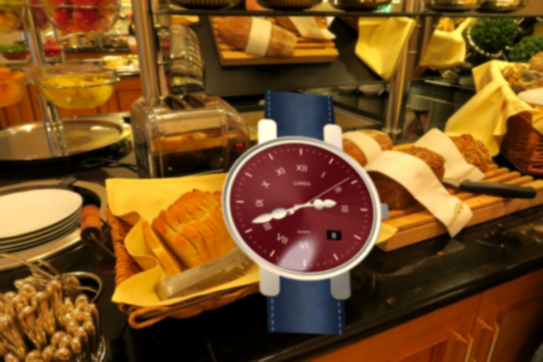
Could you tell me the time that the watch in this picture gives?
2:41:09
